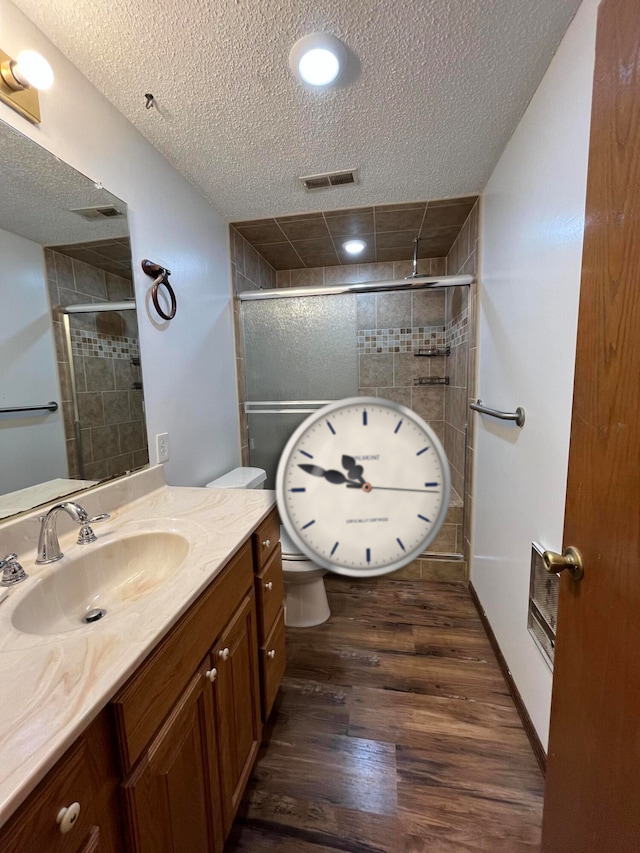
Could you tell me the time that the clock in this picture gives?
10:48:16
